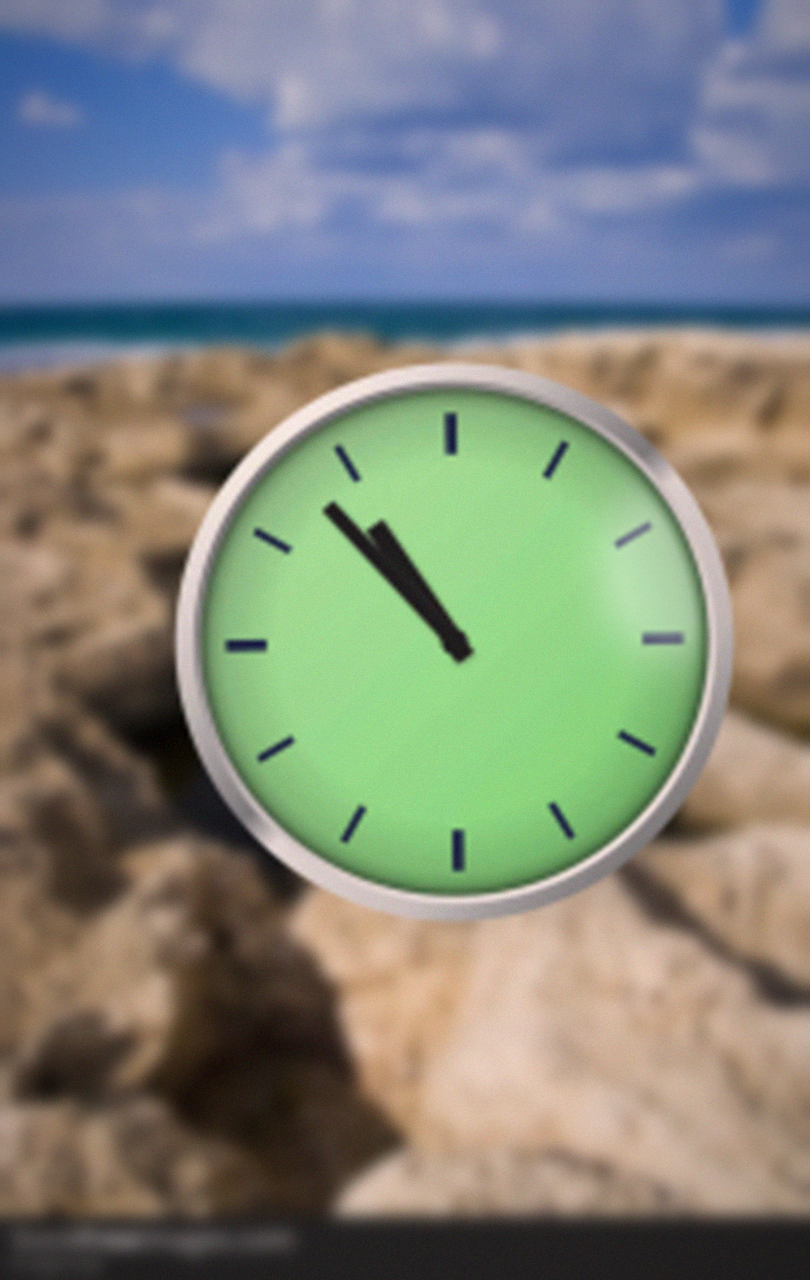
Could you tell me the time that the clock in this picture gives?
10:53
